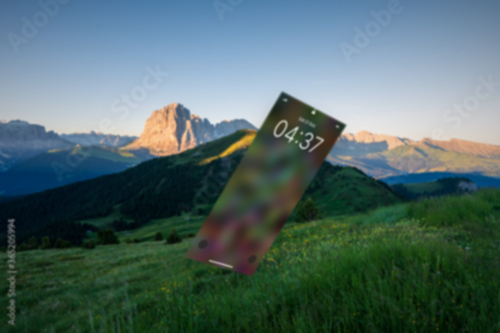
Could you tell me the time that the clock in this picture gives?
4:37
